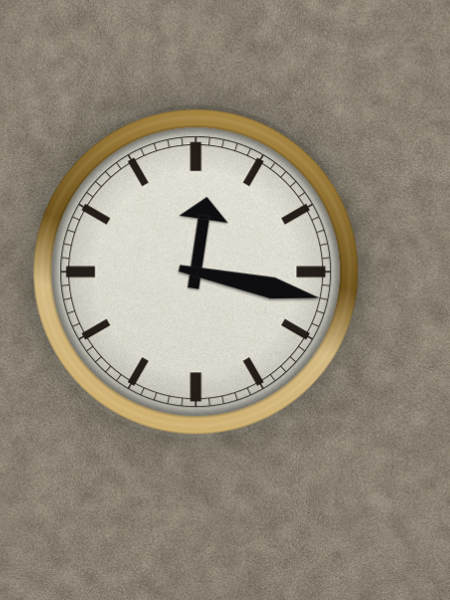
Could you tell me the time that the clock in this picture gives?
12:17
